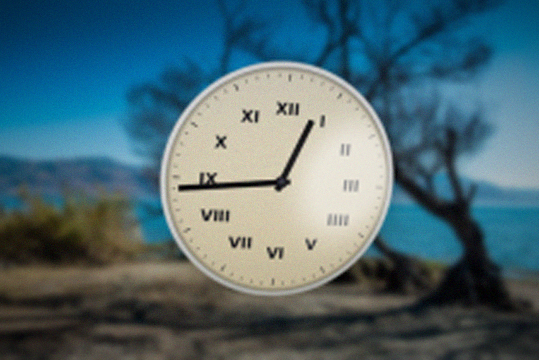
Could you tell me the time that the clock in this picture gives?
12:44
